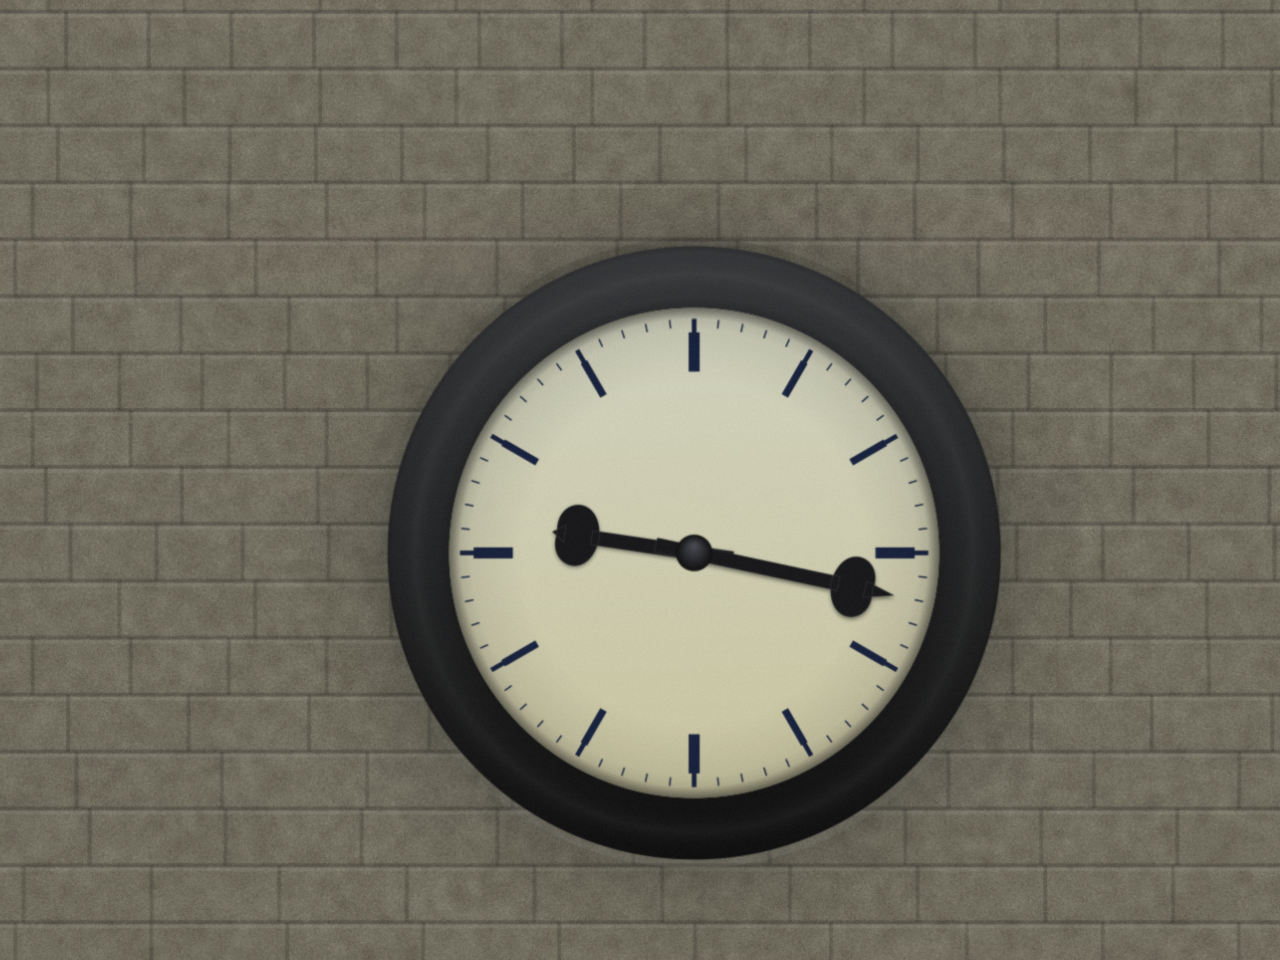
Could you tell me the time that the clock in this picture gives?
9:17
